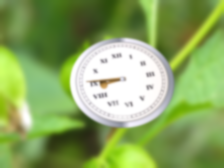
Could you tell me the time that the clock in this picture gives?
8:46
